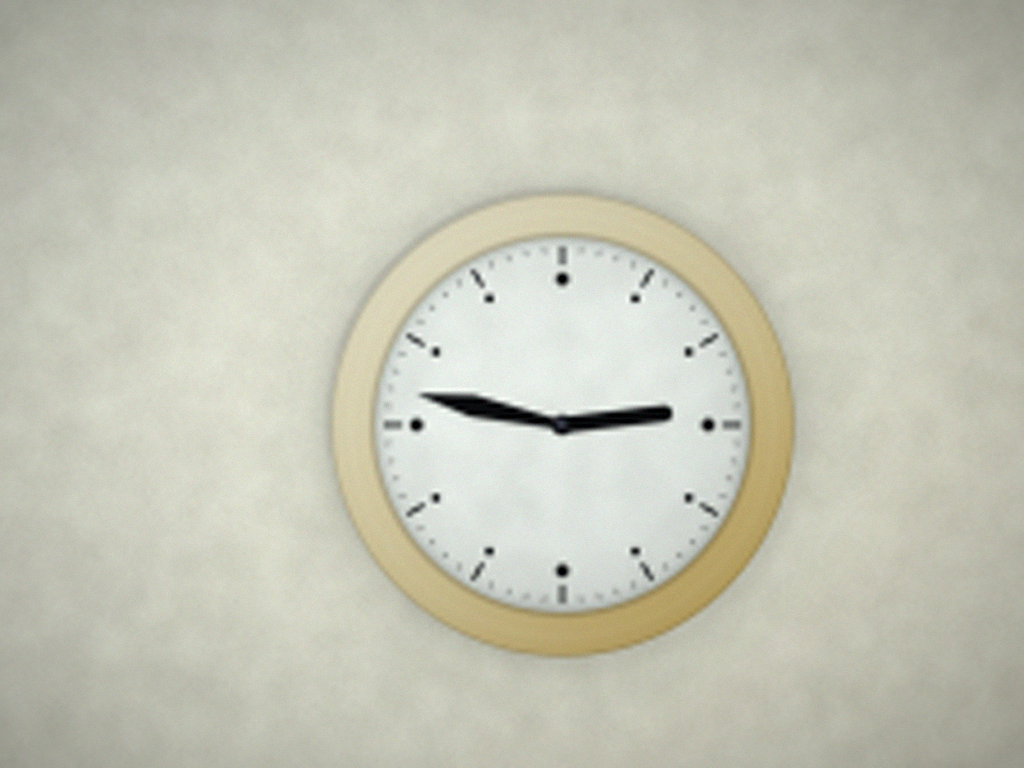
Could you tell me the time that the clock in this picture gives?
2:47
